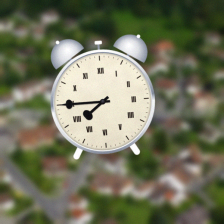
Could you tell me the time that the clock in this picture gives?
7:45
